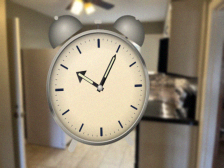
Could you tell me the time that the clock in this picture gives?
10:05
